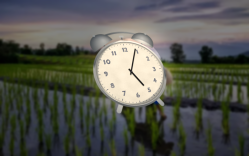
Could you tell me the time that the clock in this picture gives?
5:04
